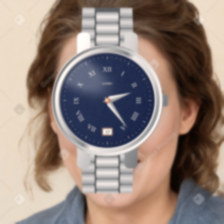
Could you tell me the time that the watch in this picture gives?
2:24
